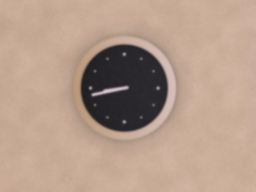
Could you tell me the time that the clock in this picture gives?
8:43
